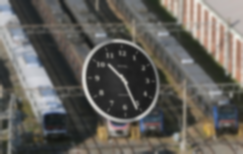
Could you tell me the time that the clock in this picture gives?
10:26
